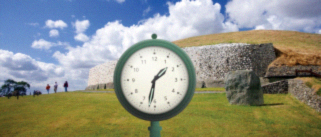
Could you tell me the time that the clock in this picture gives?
1:32
